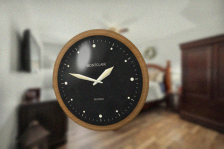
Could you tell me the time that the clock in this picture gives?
1:48
